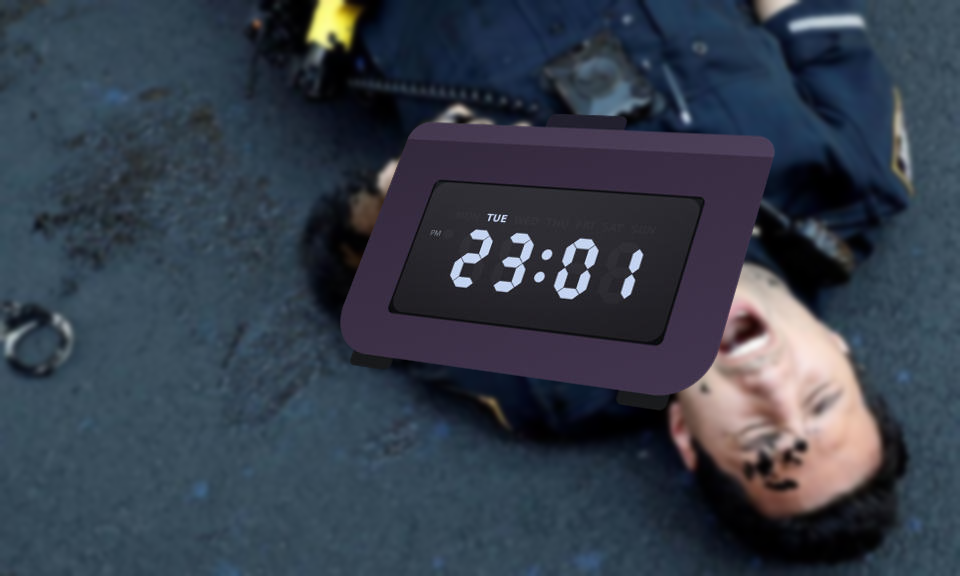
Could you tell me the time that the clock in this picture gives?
23:01
